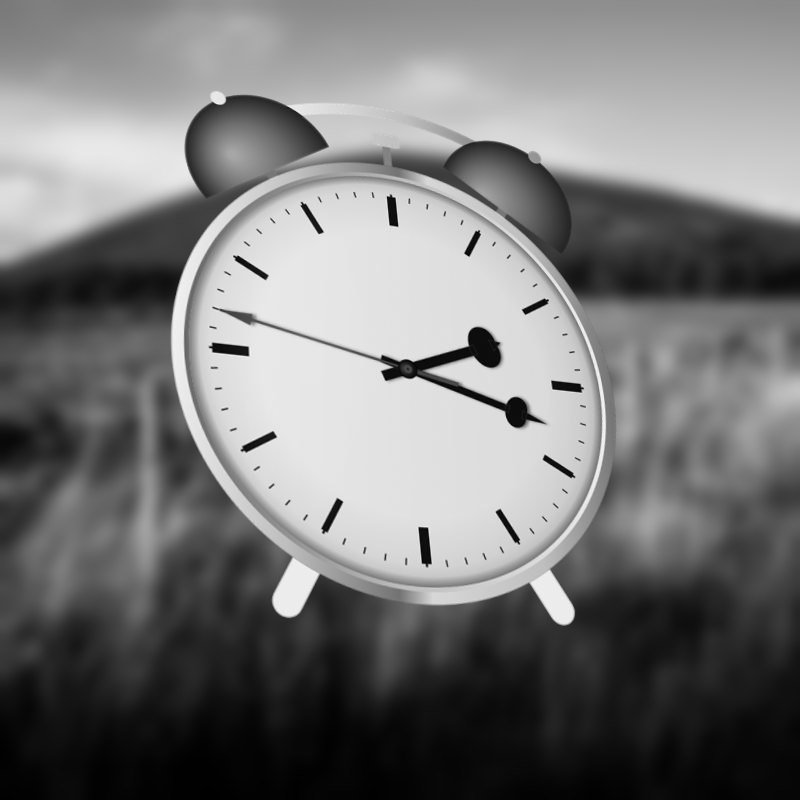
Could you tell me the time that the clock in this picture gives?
2:17:47
